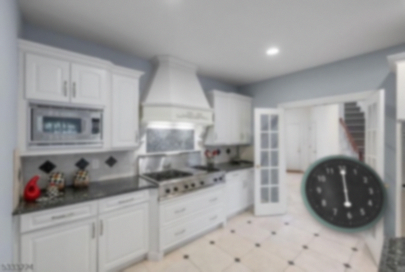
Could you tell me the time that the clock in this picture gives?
6:00
